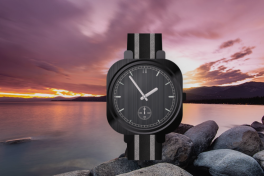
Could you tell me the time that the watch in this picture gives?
1:54
